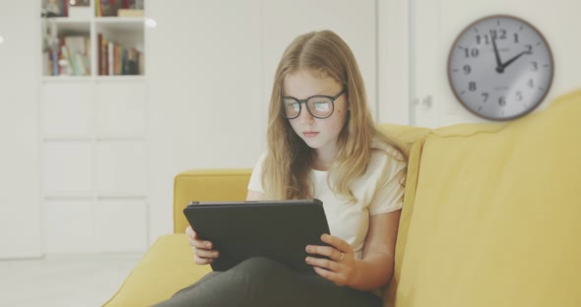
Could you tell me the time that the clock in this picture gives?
1:58
